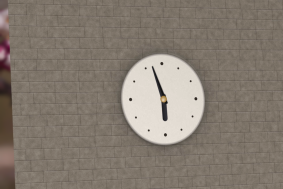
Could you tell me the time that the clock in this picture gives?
5:57
